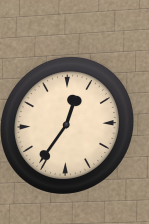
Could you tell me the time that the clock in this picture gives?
12:36
